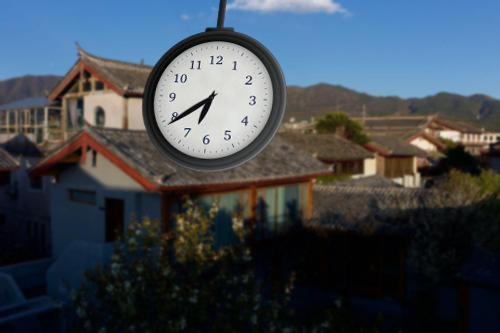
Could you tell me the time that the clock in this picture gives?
6:39
